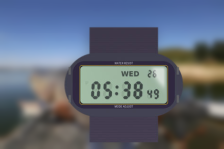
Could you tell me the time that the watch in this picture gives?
5:38:49
